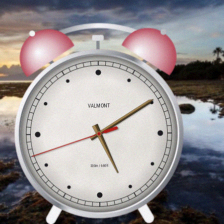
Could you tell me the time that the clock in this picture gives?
5:09:42
